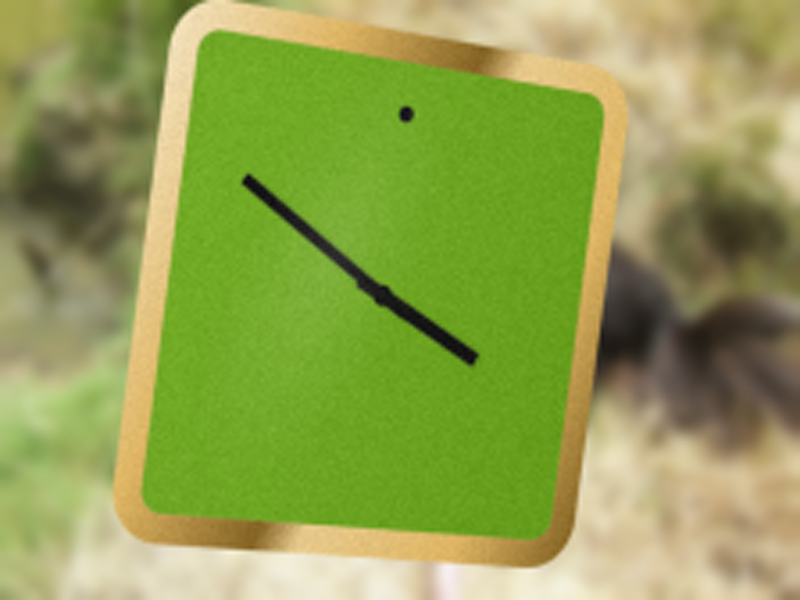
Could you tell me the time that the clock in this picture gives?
3:50
